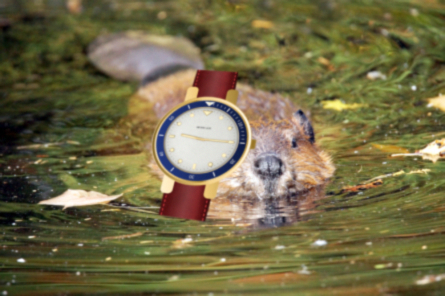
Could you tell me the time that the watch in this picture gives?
9:15
